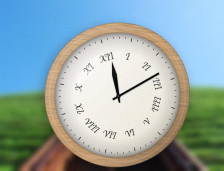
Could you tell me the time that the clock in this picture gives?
12:13
